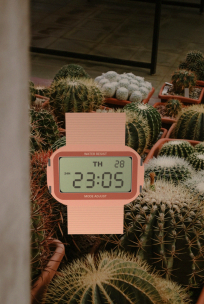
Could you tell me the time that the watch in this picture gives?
23:05
